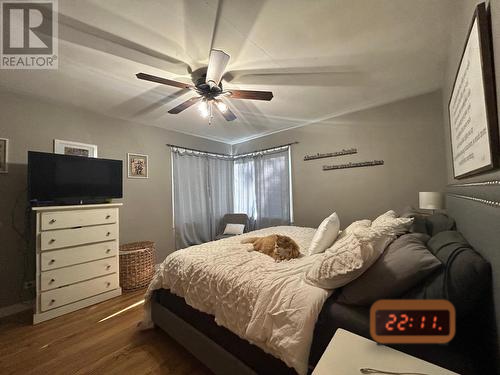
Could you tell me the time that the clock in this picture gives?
22:11
